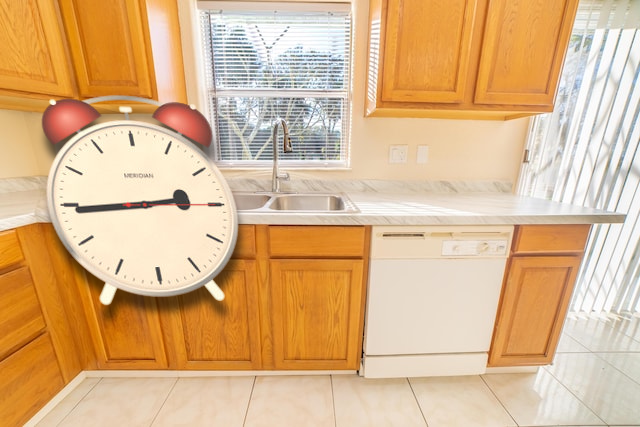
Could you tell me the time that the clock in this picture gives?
2:44:15
